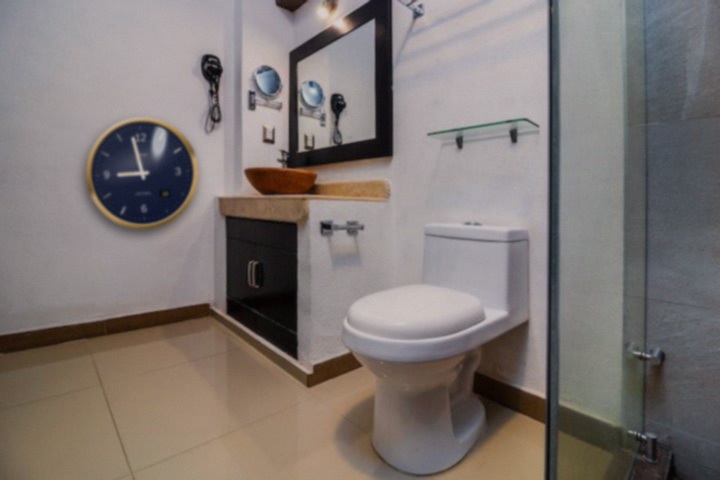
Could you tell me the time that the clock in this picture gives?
8:58
